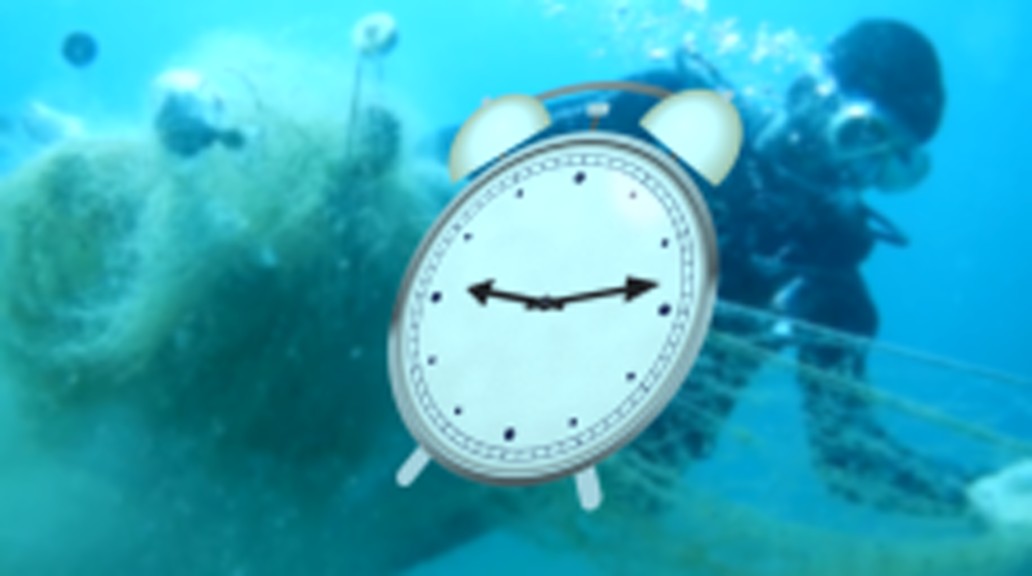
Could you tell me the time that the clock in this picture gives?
9:13
